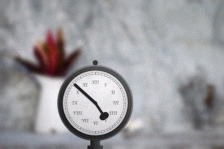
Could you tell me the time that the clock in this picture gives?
4:52
